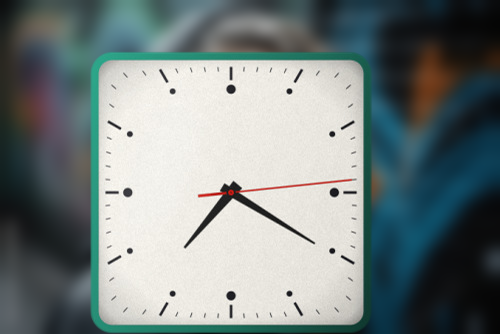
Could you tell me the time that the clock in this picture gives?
7:20:14
